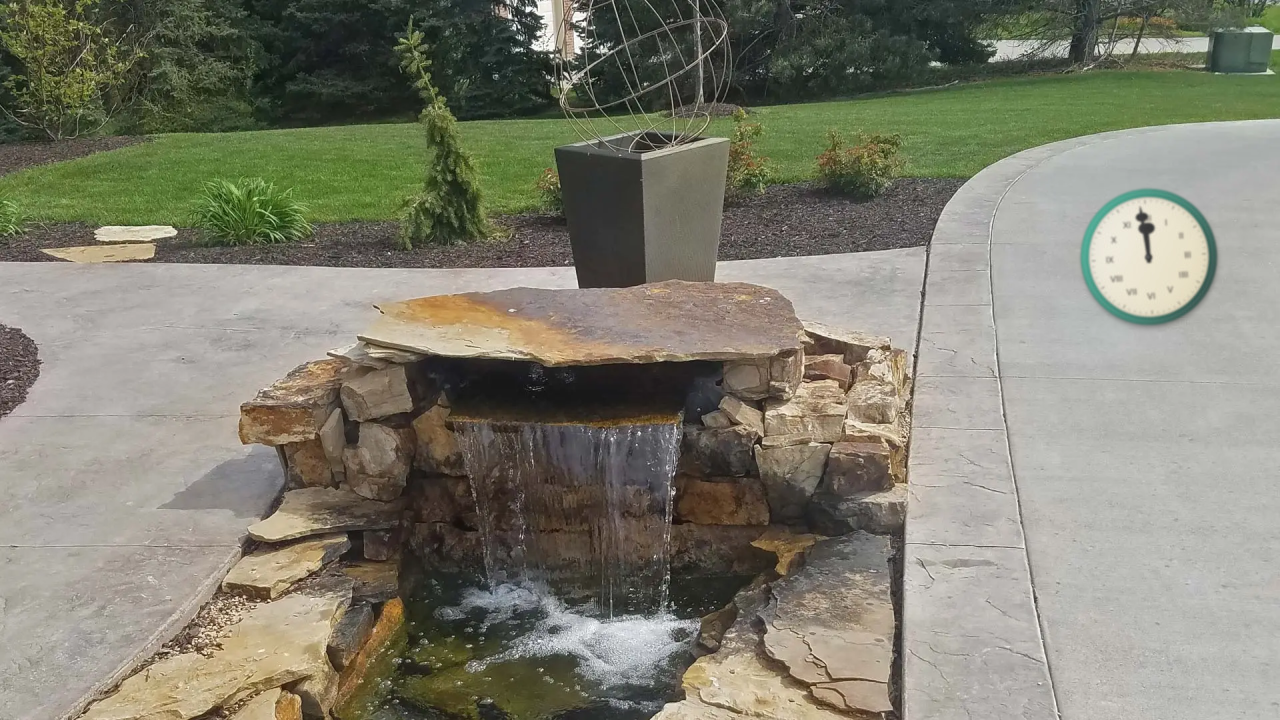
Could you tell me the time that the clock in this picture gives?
11:59
